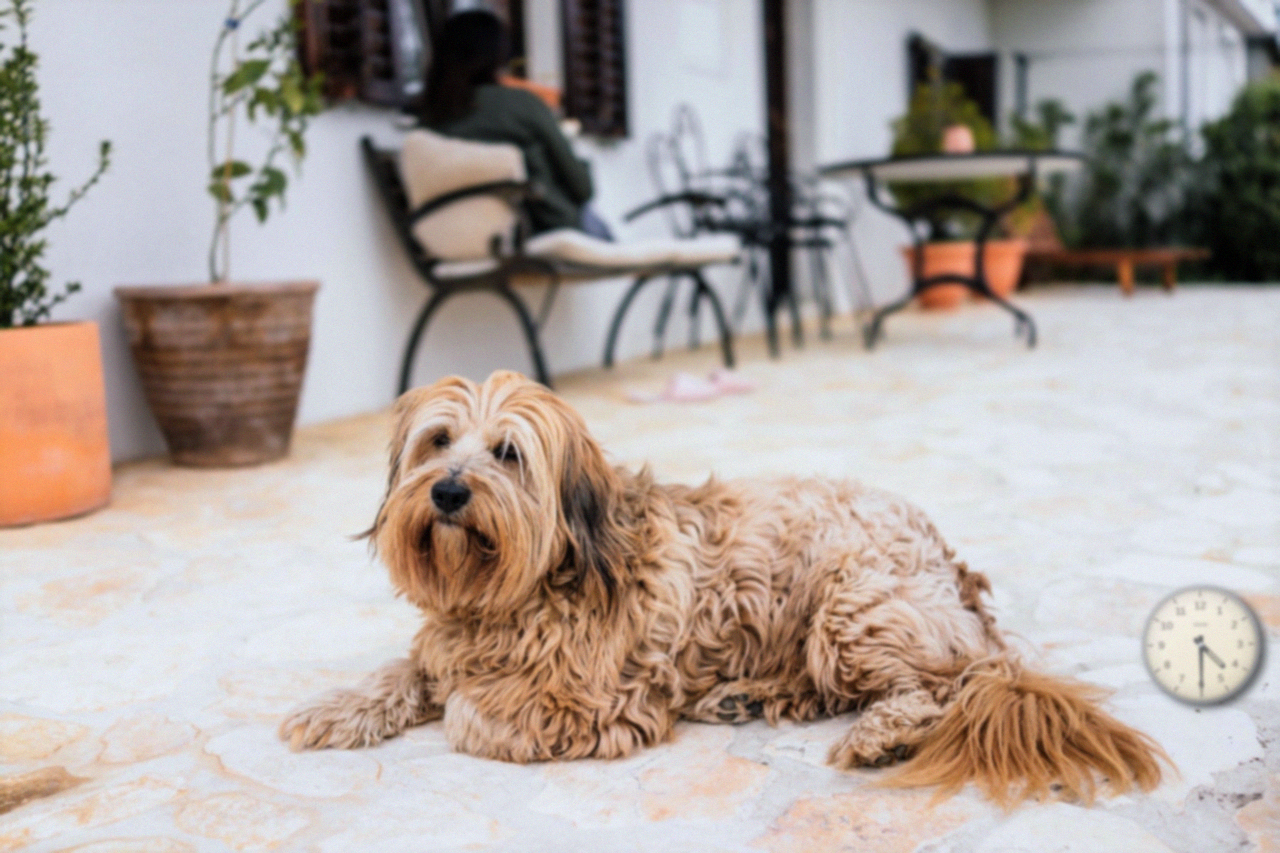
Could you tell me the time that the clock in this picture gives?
4:30
